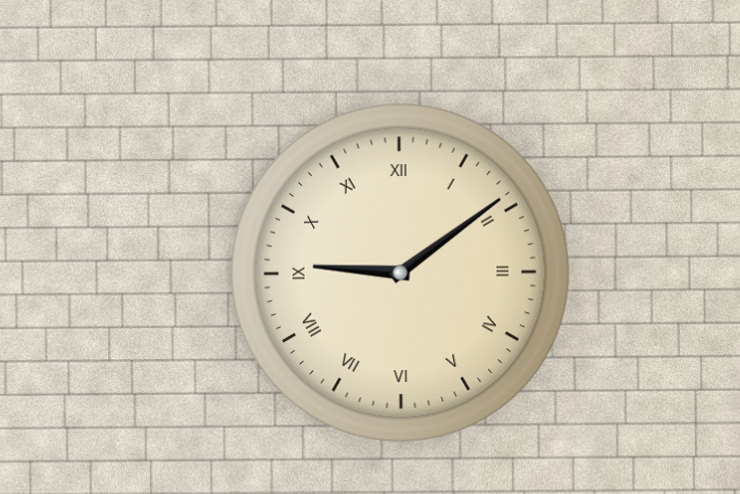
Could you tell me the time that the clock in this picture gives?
9:09
